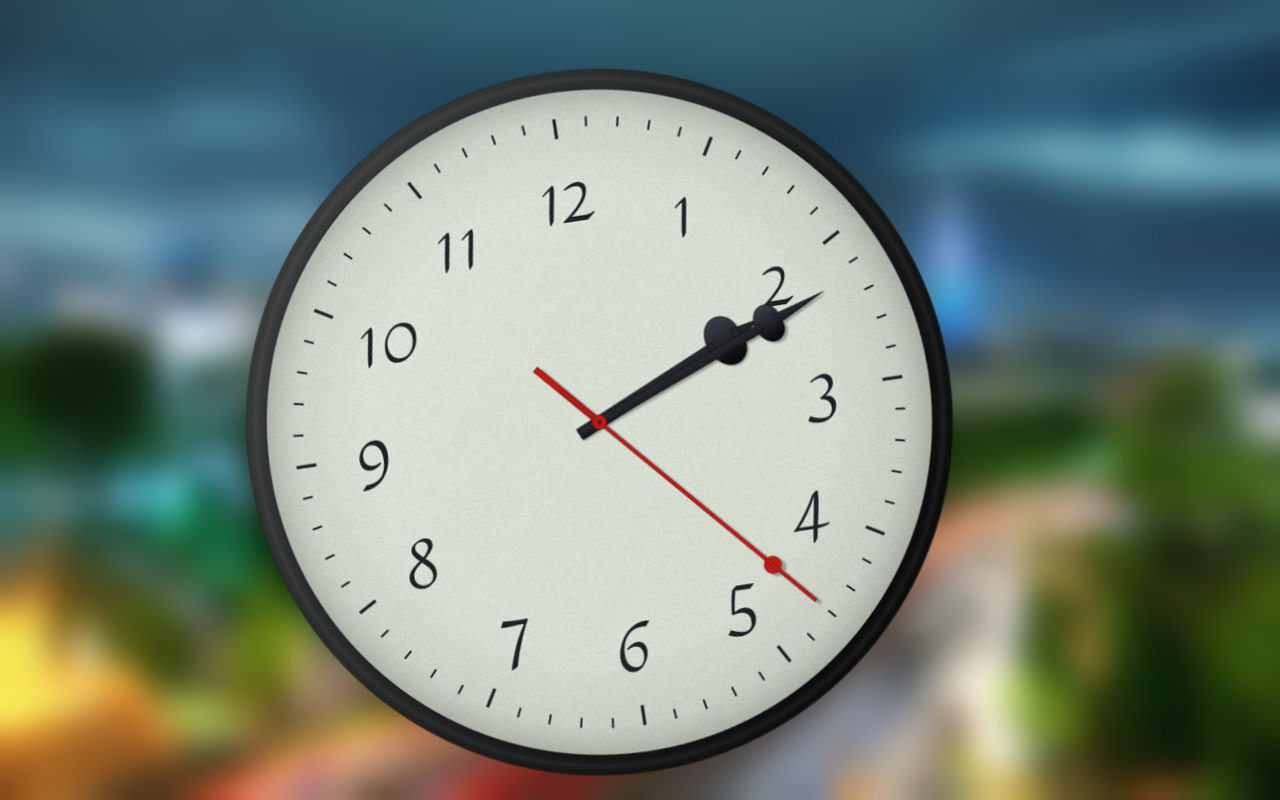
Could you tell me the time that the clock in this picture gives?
2:11:23
